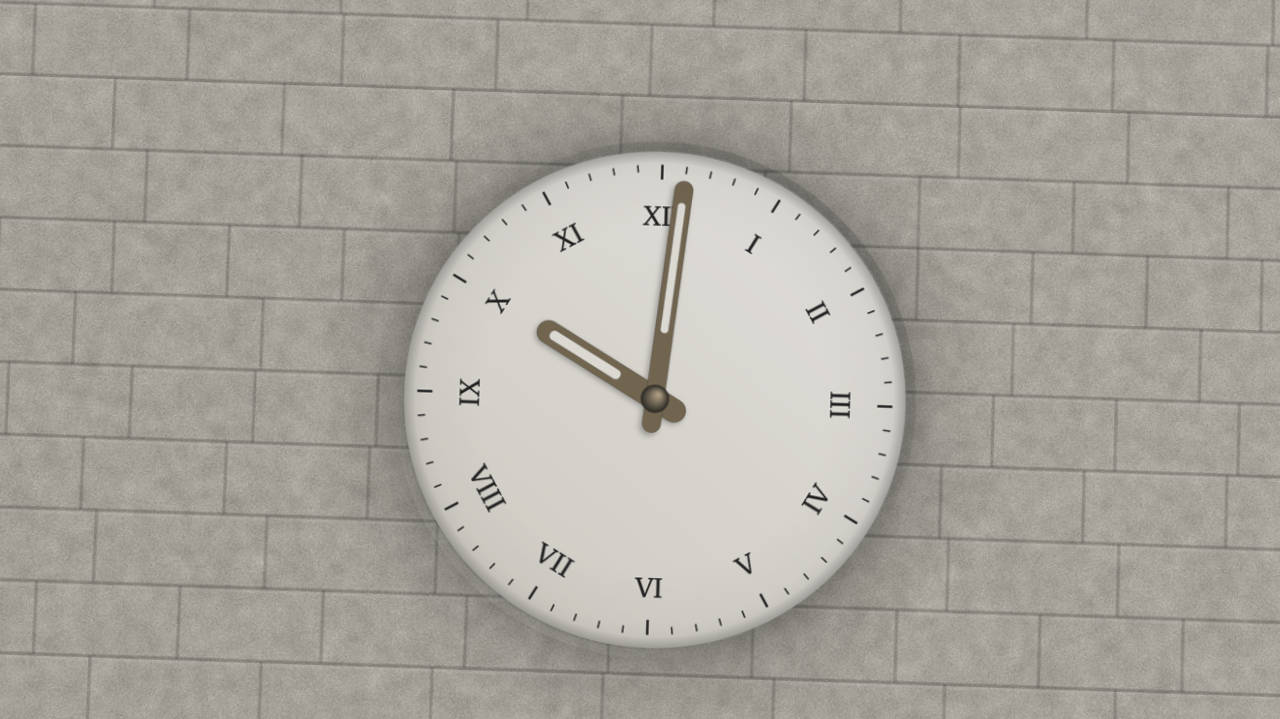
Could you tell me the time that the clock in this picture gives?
10:01
